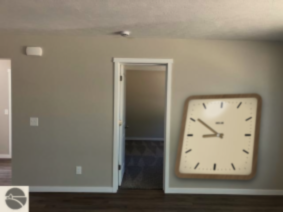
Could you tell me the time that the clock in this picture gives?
8:51
